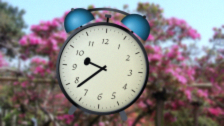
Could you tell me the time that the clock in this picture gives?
9:38
